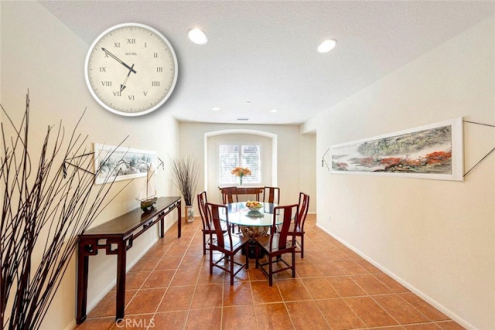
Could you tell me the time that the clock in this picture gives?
6:51
